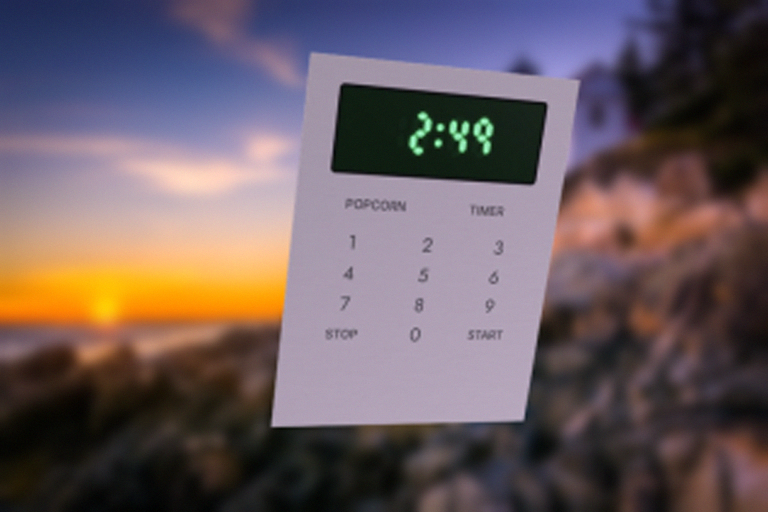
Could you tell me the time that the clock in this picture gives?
2:49
